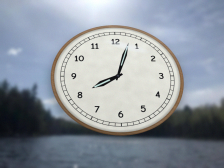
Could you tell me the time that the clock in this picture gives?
8:03
